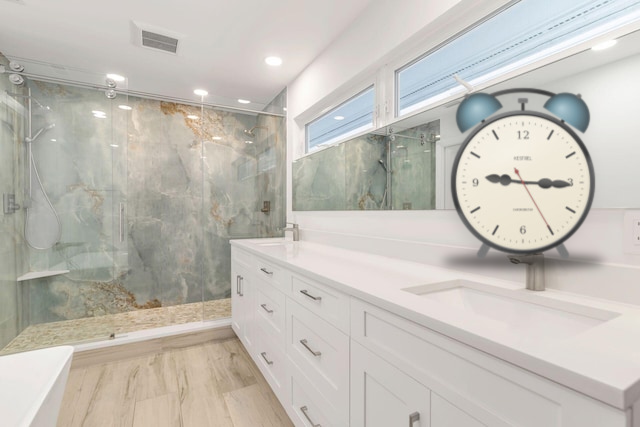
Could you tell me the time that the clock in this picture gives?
9:15:25
